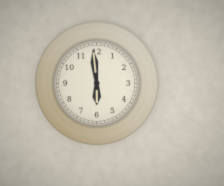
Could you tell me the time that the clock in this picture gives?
5:59
